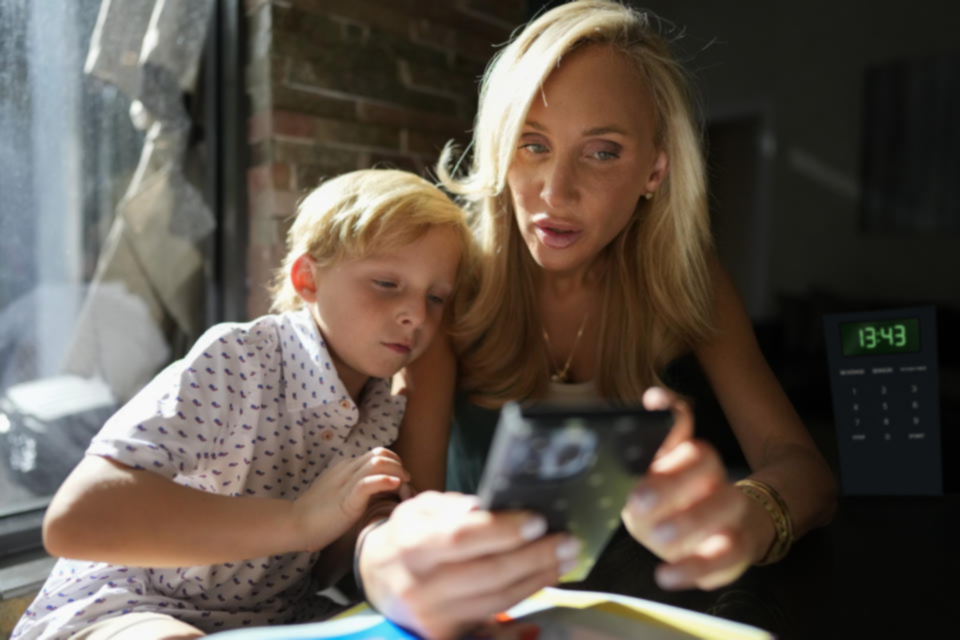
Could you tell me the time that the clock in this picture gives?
13:43
